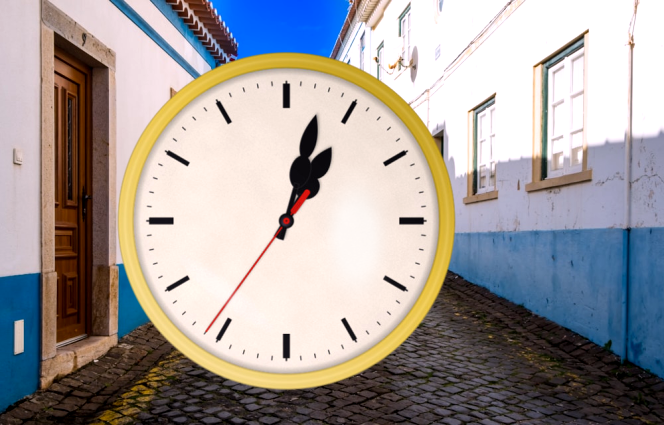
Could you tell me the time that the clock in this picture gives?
1:02:36
